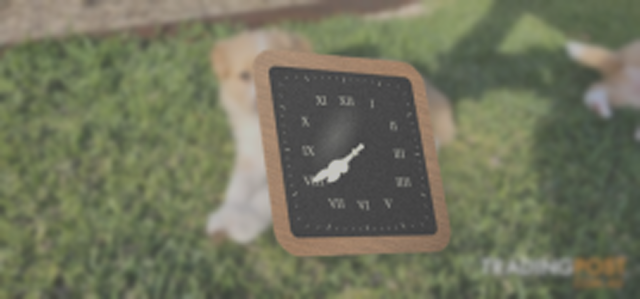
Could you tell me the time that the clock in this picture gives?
7:40
